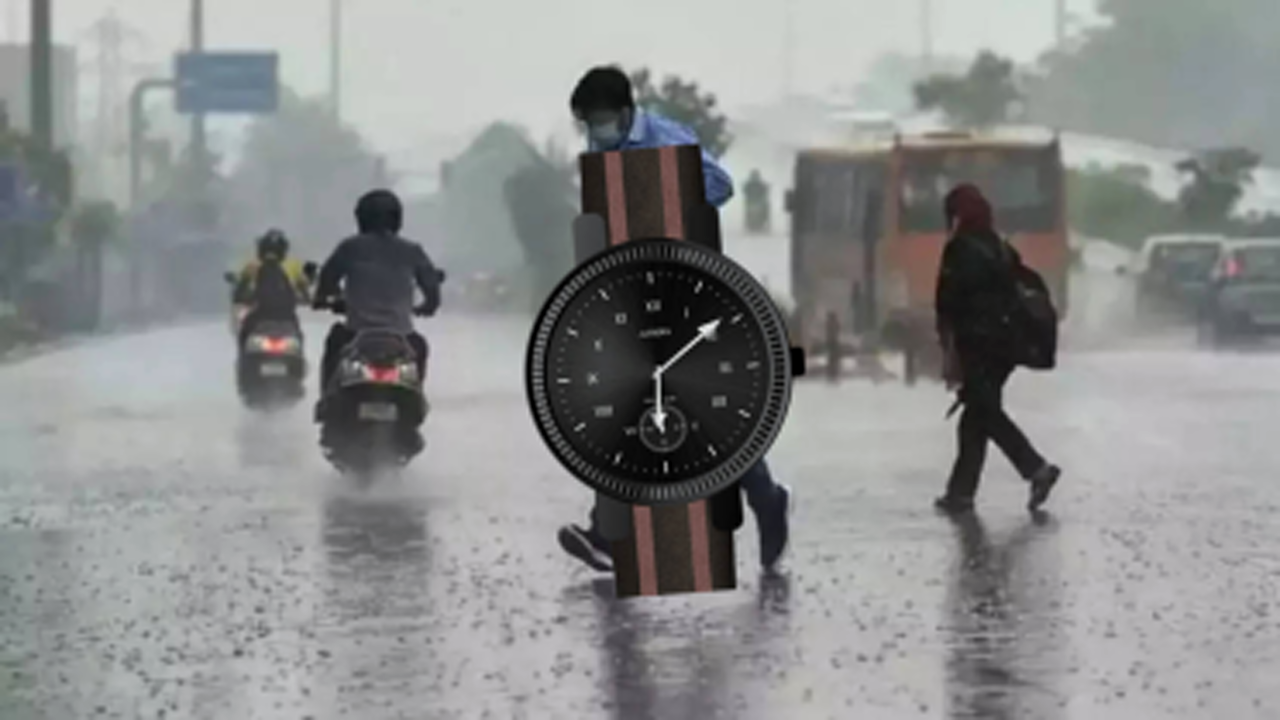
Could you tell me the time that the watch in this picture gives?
6:09
